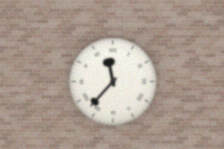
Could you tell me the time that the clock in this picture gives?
11:37
